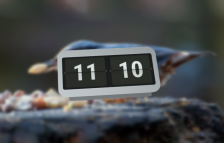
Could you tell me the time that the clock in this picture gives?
11:10
